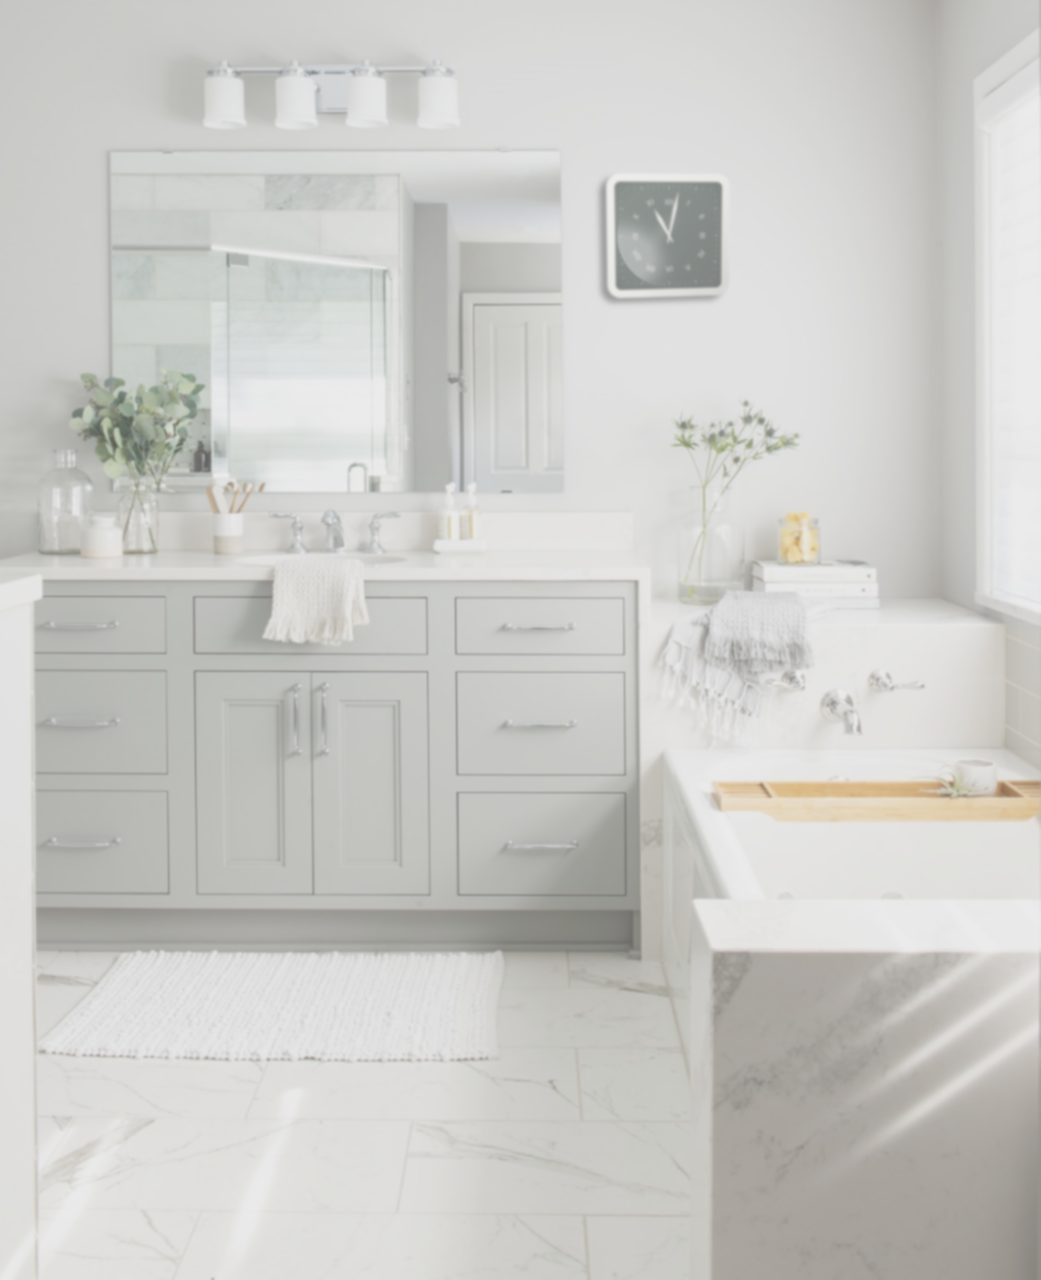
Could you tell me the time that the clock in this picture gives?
11:02
